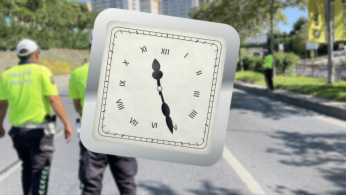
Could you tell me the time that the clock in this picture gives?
11:26
